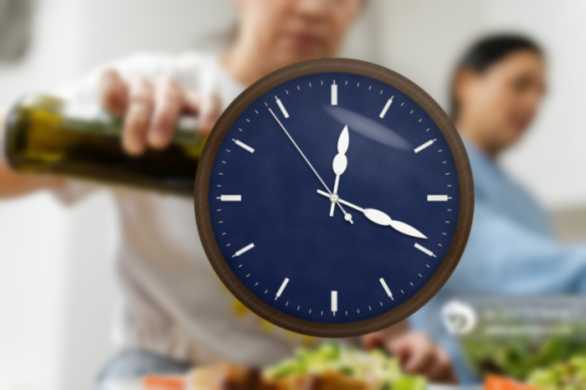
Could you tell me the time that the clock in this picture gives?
12:18:54
